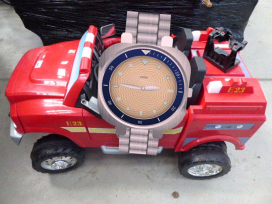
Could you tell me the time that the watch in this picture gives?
2:46
